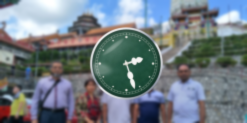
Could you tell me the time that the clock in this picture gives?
2:27
